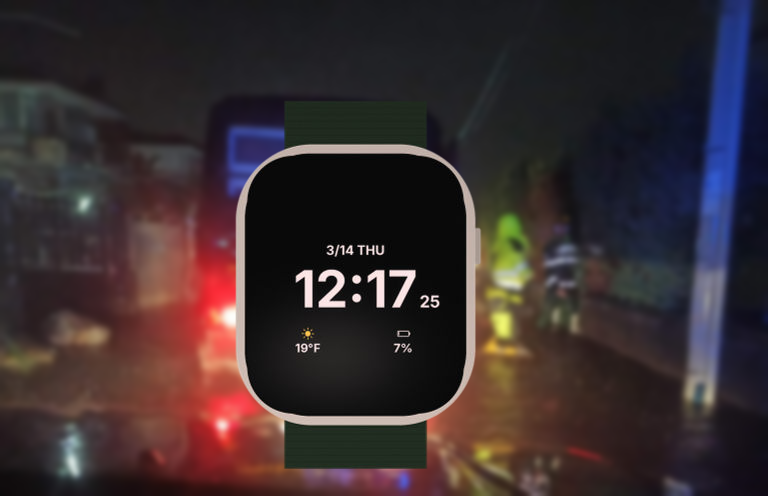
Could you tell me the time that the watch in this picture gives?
12:17:25
